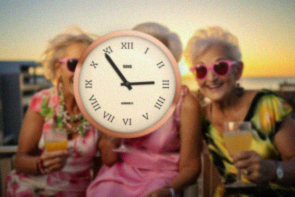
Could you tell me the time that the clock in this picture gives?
2:54
